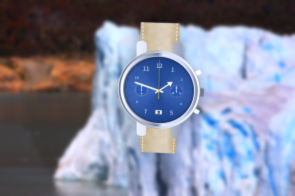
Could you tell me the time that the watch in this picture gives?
1:48
